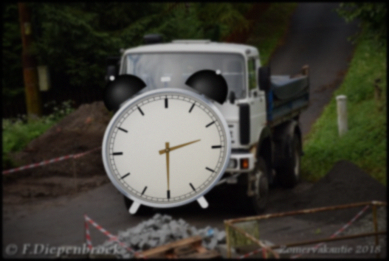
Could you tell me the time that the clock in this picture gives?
2:30
